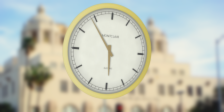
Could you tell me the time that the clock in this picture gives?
5:54
